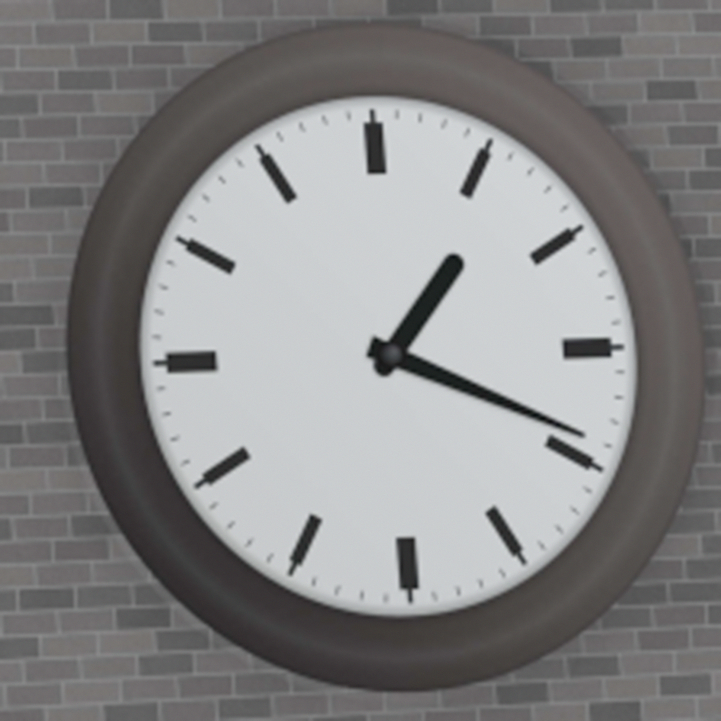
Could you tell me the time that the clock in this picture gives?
1:19
